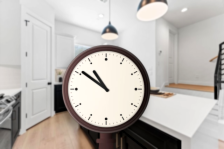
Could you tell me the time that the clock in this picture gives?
10:51
